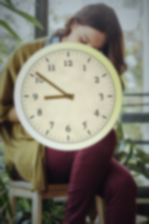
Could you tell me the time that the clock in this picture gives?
8:51
